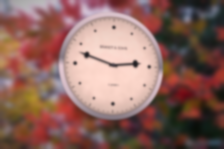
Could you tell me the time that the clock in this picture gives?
2:48
